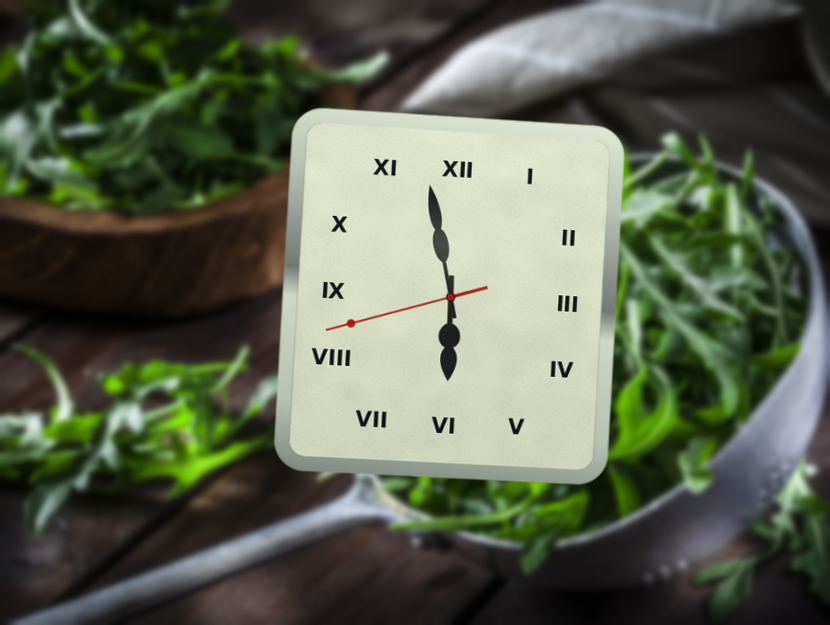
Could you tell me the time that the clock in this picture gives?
5:57:42
